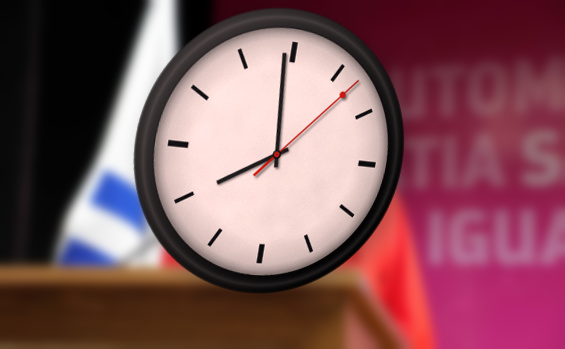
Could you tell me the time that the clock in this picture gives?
7:59:07
